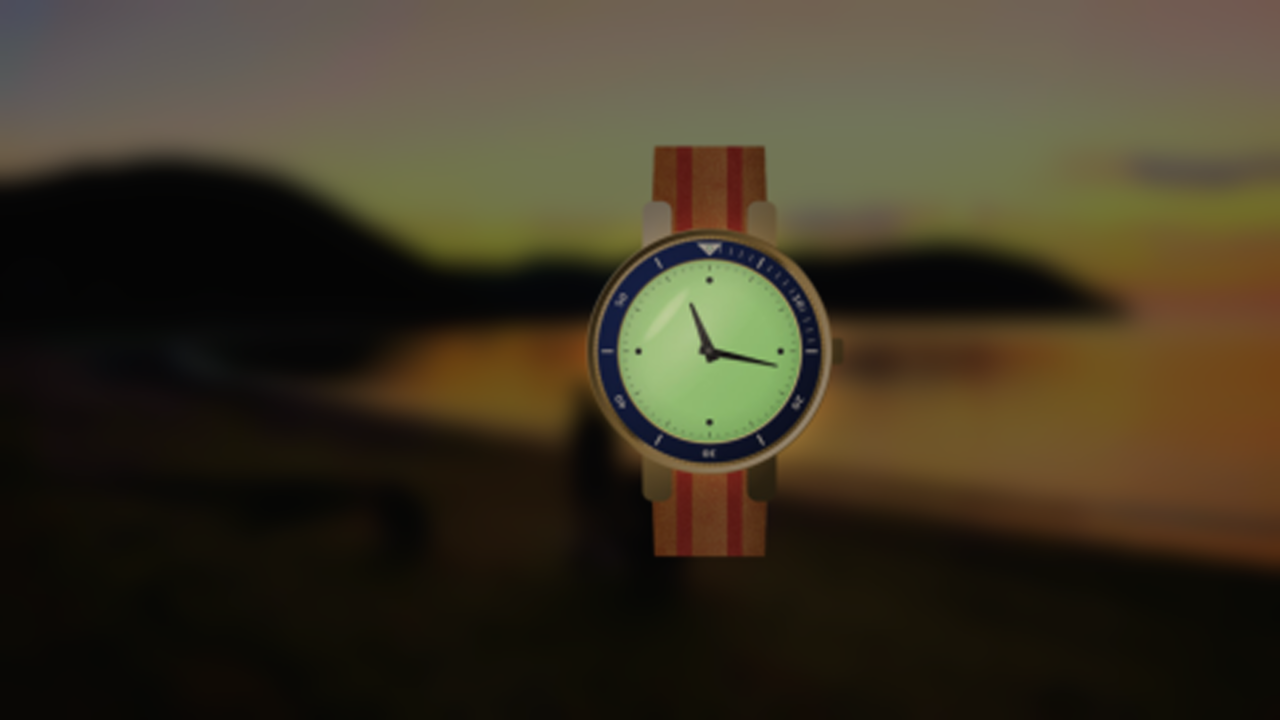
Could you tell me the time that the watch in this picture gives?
11:17
